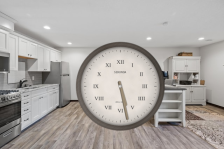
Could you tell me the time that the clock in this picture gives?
5:28
